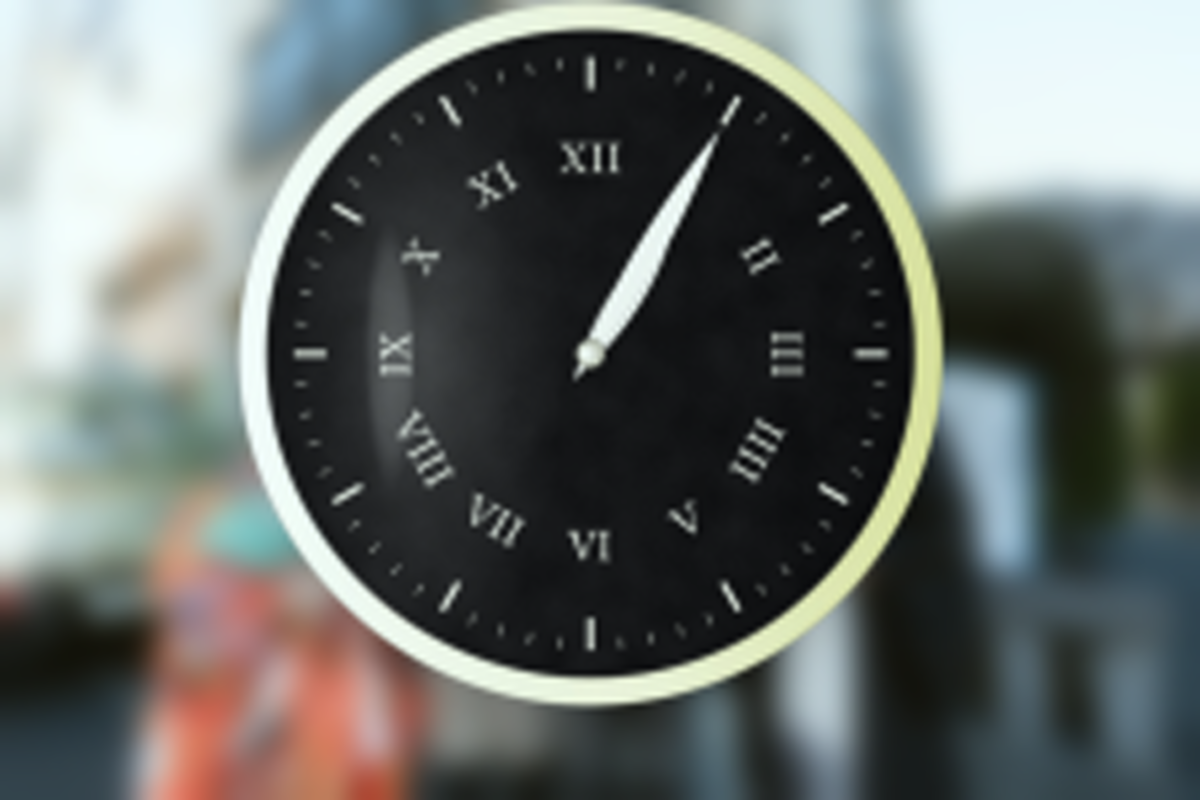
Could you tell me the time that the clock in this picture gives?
1:05
